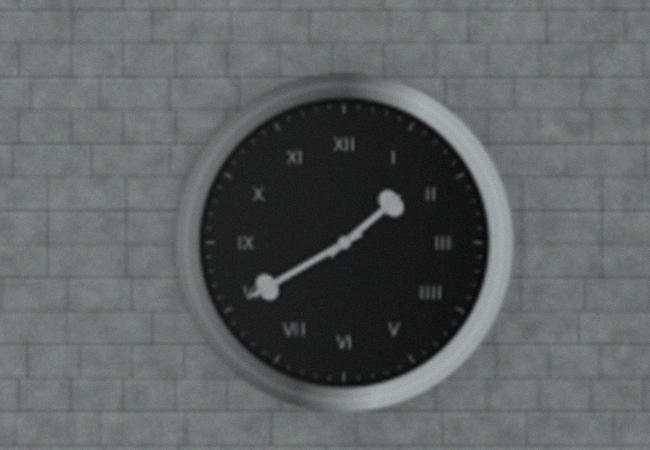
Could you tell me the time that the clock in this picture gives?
1:40
